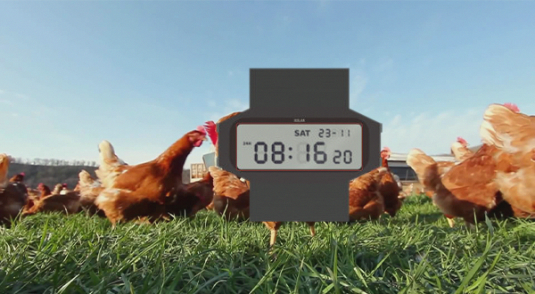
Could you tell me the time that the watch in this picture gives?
8:16:20
